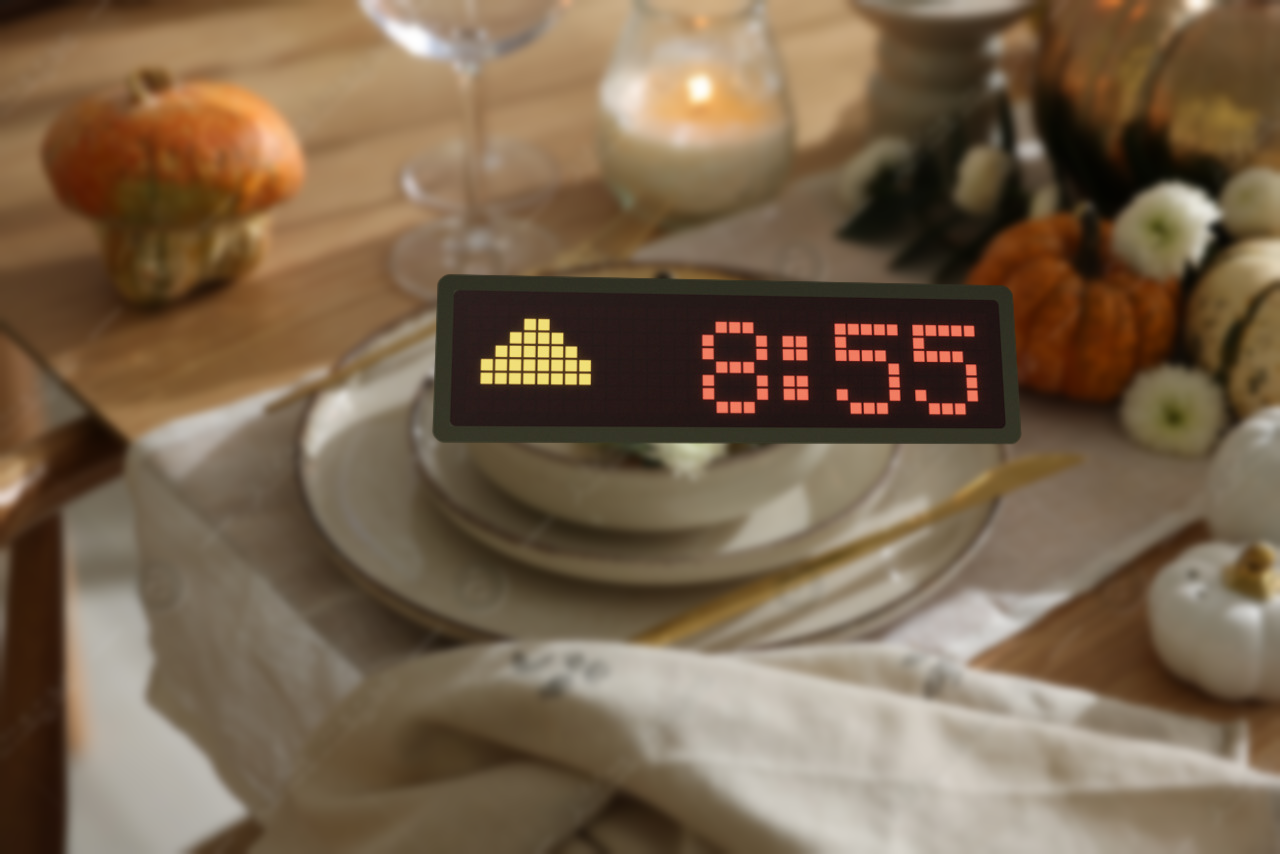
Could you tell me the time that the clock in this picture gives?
8:55
